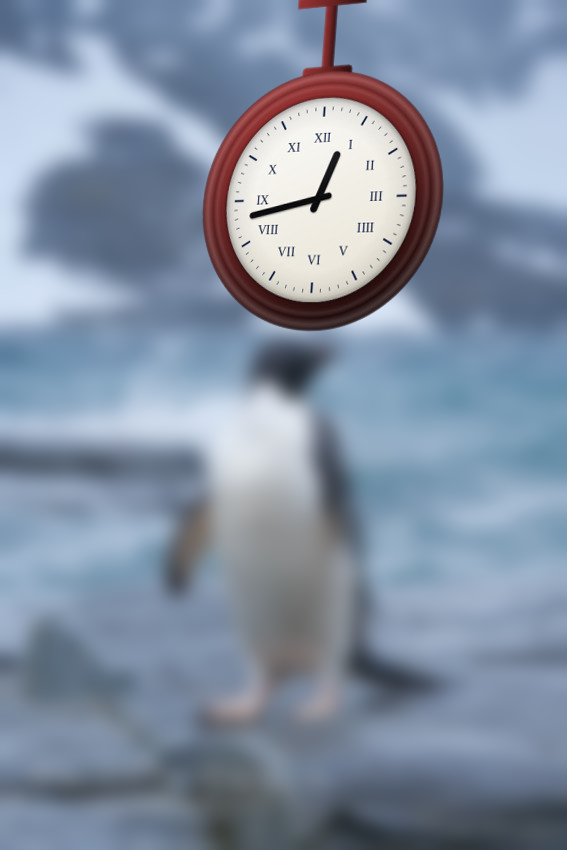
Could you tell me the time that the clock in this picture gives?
12:43
